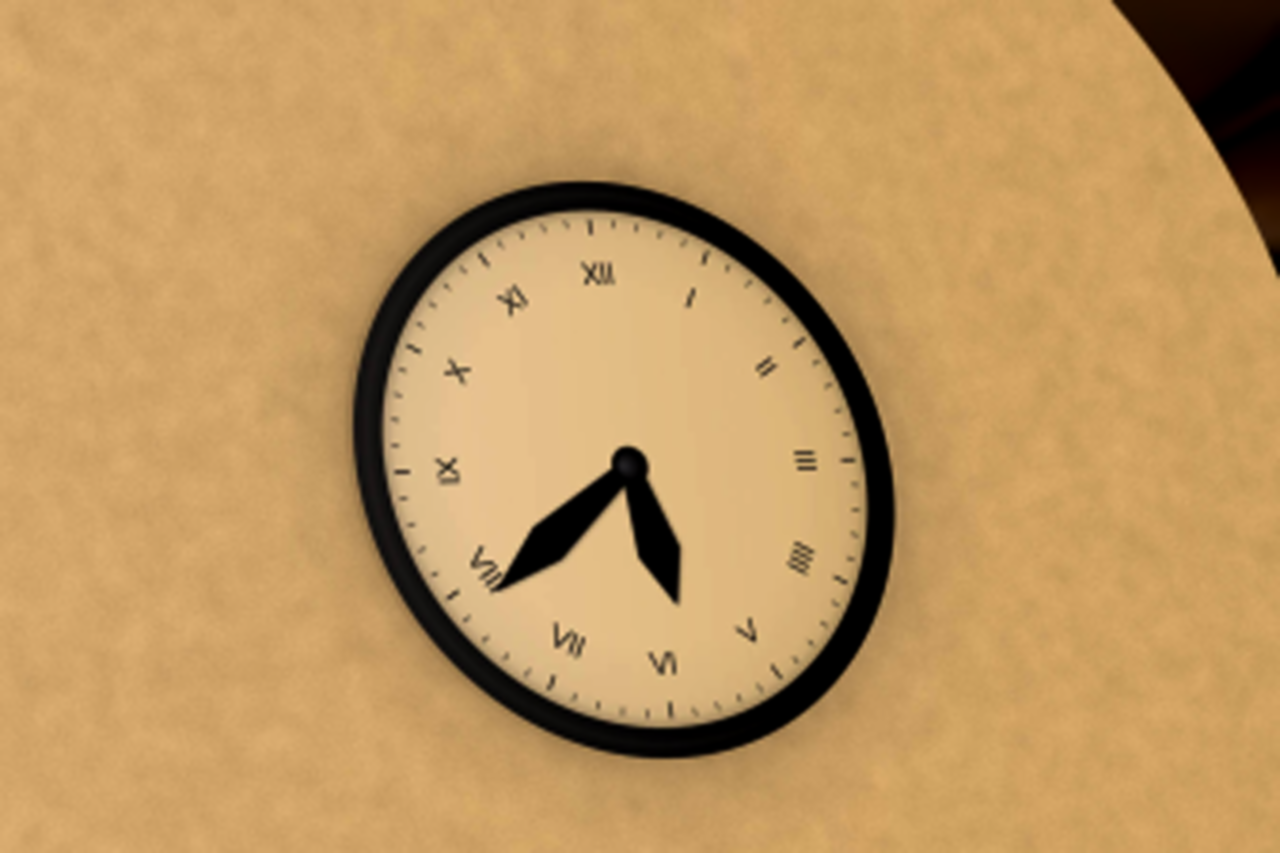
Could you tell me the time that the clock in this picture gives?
5:39
